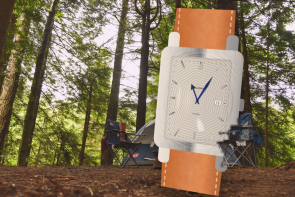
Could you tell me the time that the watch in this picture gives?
11:05
